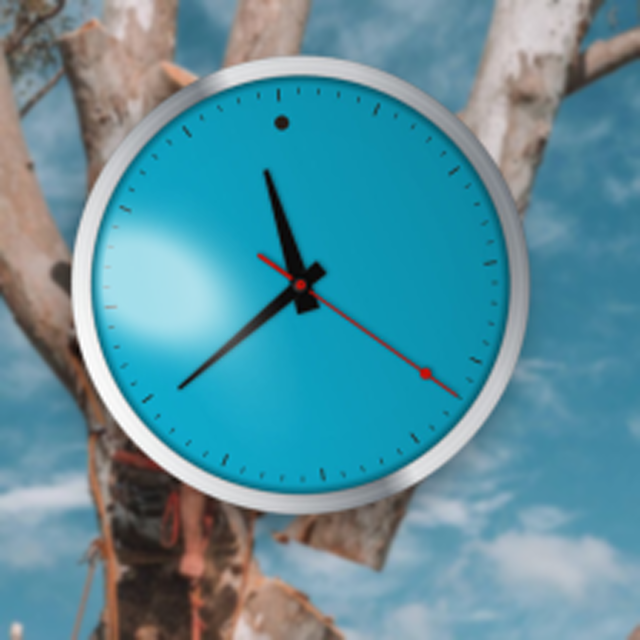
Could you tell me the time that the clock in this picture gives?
11:39:22
